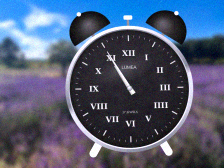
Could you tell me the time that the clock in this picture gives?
10:55
